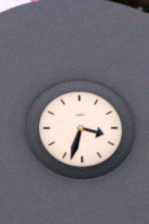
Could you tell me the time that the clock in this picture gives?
3:33
